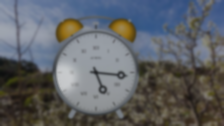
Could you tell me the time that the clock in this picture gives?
5:16
